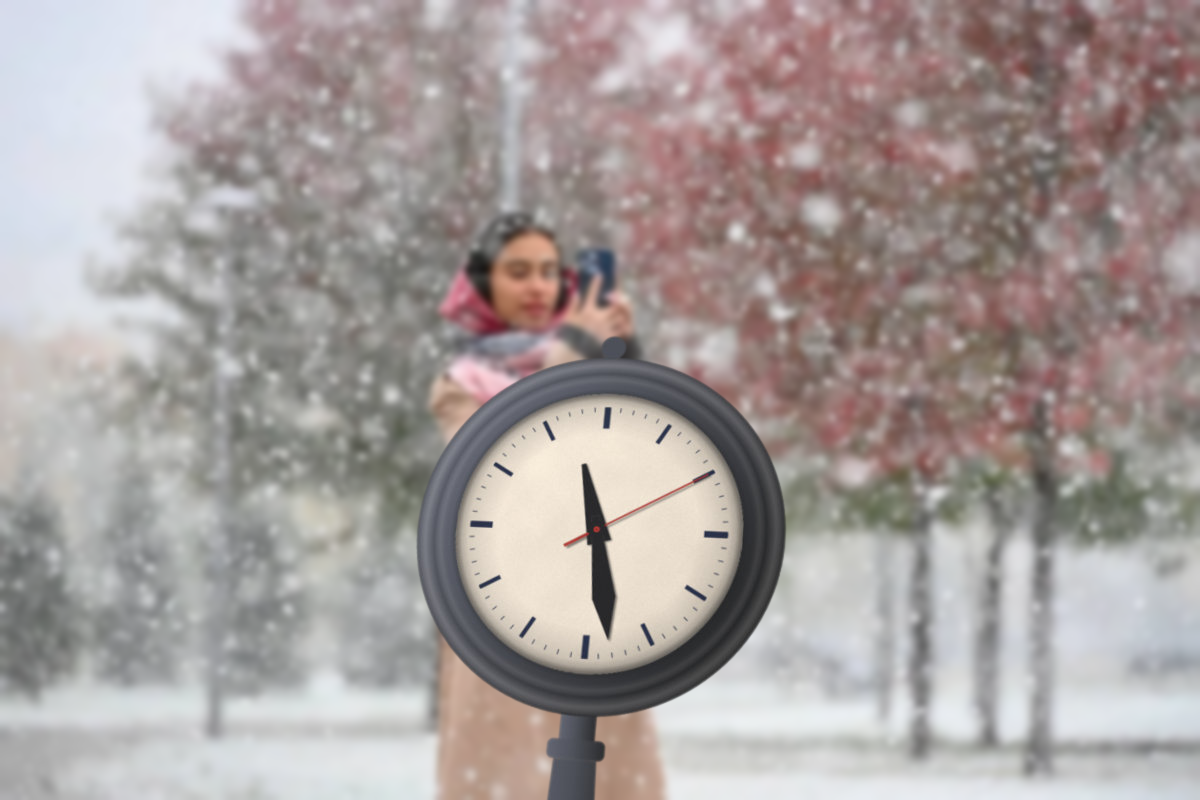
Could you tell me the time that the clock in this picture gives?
11:28:10
